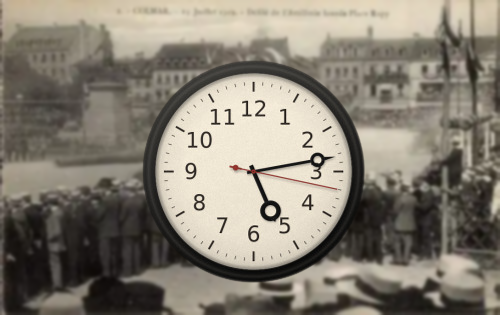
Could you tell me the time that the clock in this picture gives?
5:13:17
